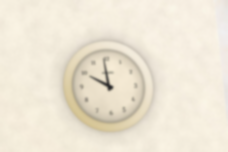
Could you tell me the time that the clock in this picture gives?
9:59
